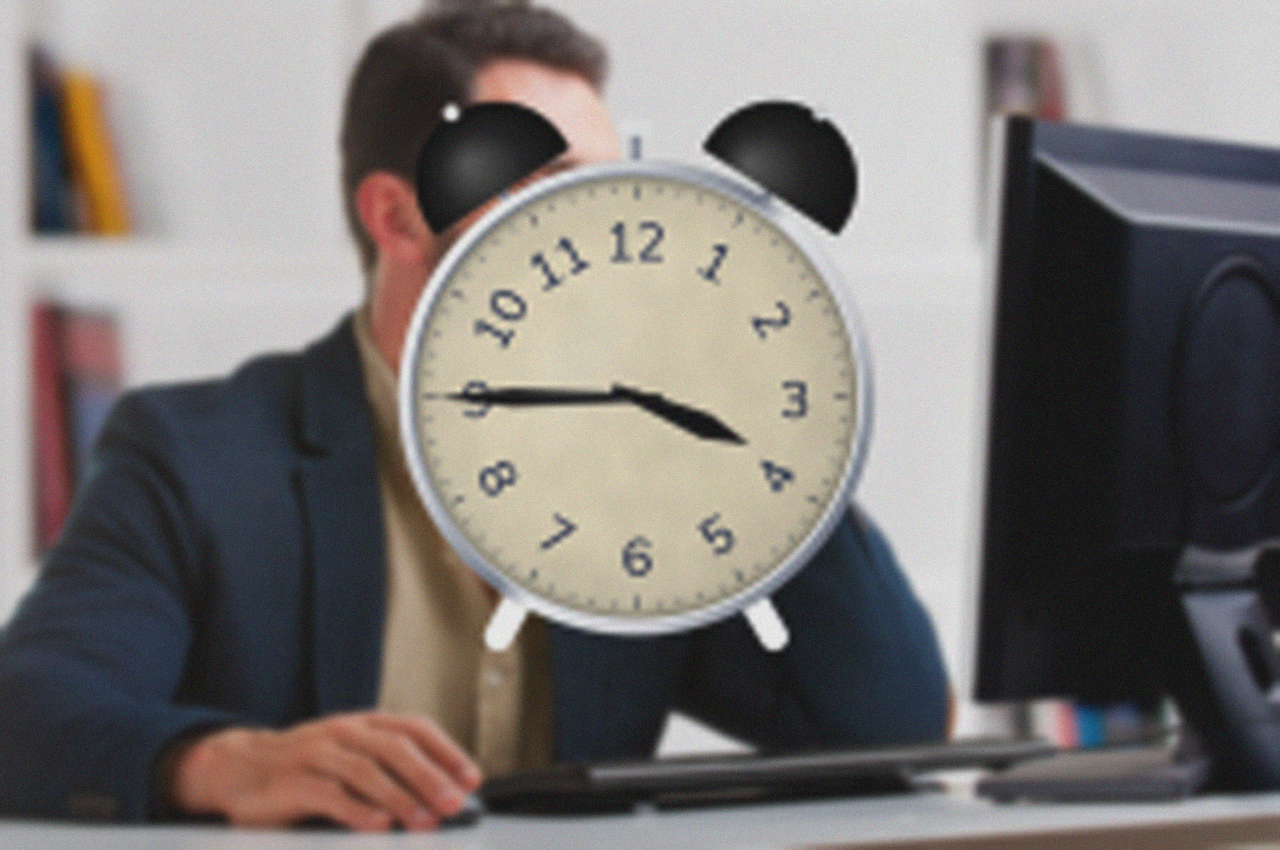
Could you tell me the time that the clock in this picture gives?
3:45
